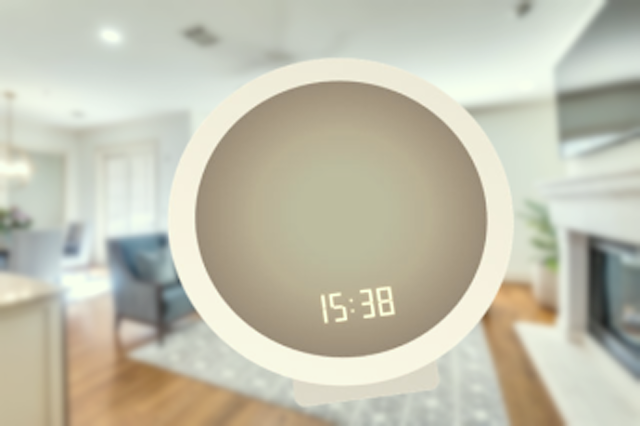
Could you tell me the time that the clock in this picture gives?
15:38
